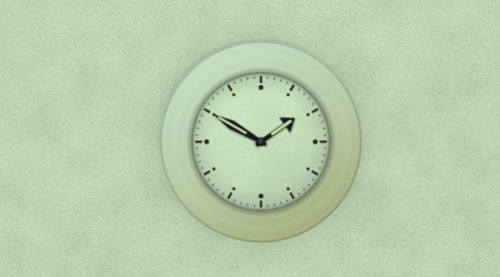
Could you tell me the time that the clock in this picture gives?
1:50
